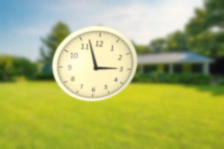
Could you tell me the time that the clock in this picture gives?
2:57
